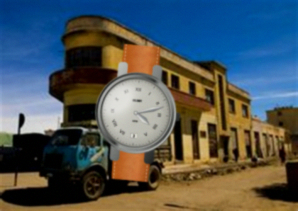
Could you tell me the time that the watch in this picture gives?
4:12
